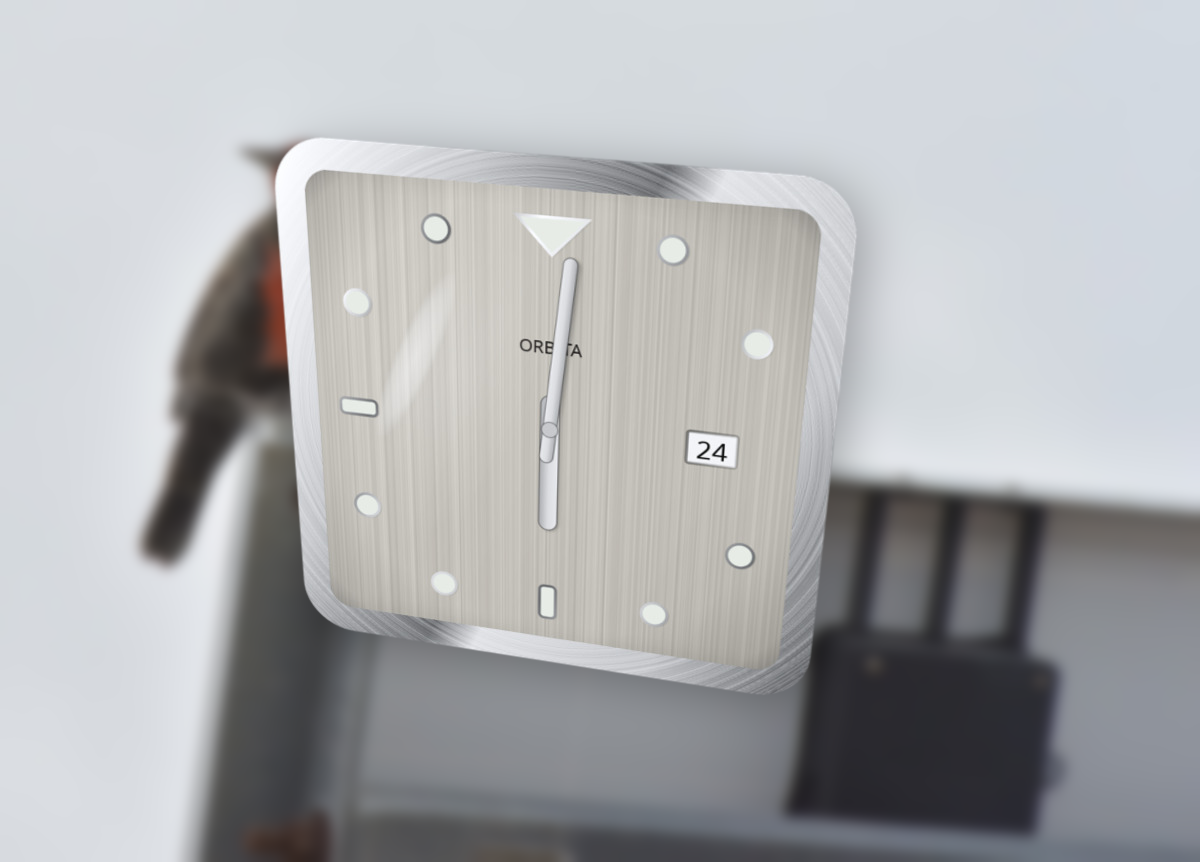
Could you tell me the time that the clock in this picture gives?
6:01
